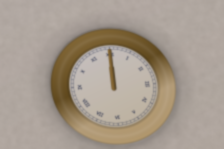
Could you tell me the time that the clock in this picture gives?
12:00
